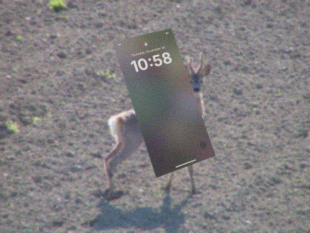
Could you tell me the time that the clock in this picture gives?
10:58
